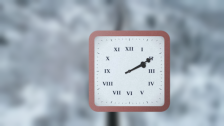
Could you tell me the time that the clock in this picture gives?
2:10
